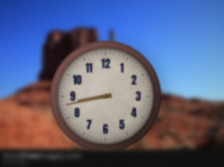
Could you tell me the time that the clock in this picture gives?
8:43
